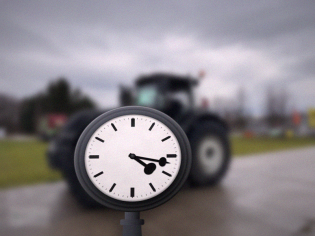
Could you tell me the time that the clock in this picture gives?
4:17
